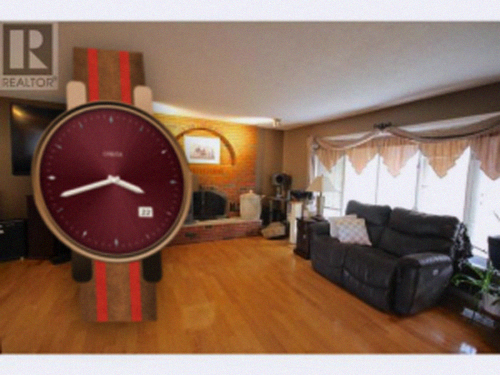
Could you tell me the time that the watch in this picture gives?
3:42
